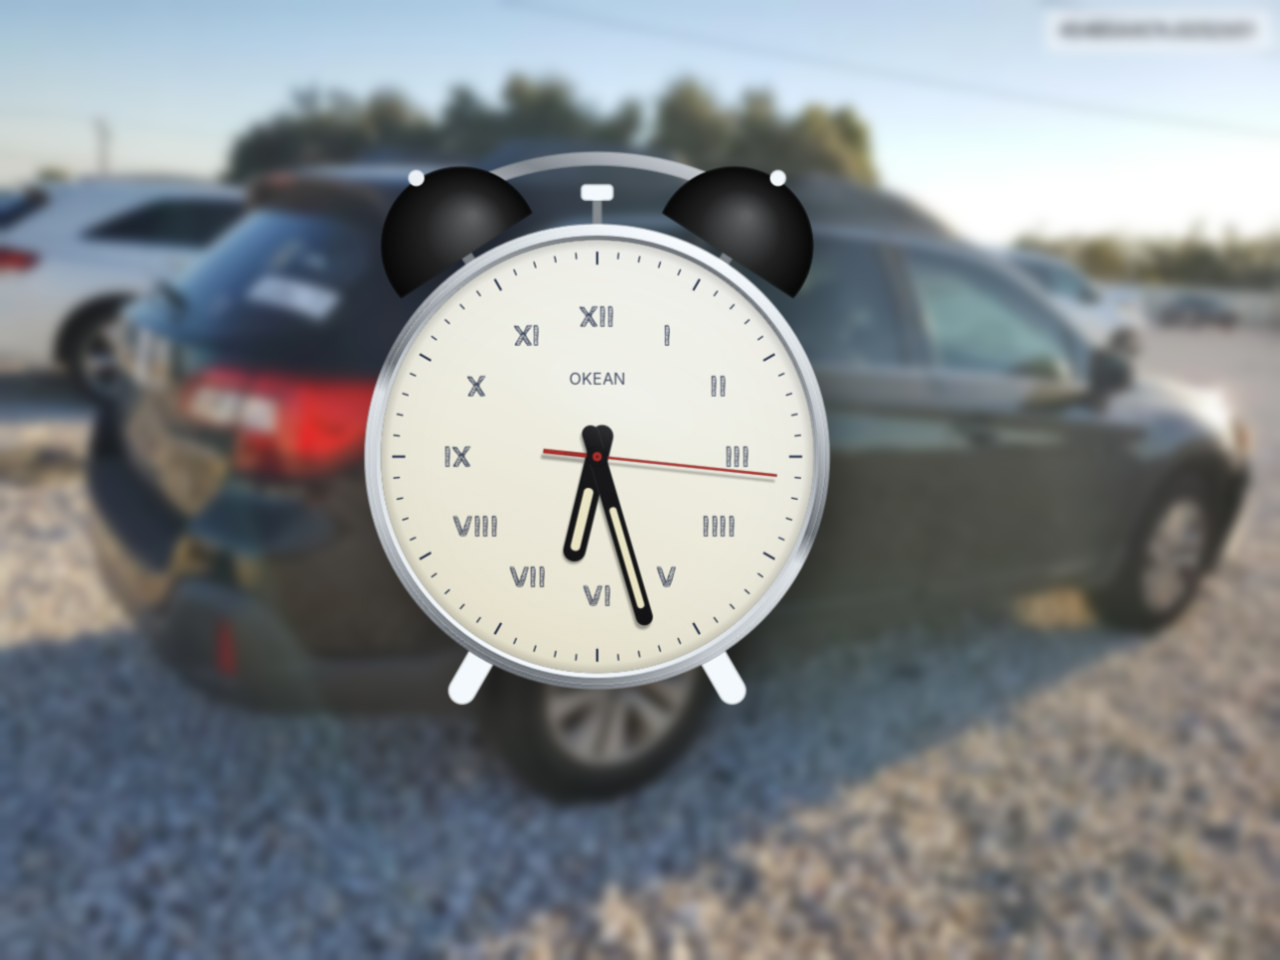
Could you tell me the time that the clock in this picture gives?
6:27:16
